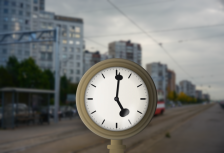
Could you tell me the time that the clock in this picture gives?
5:01
